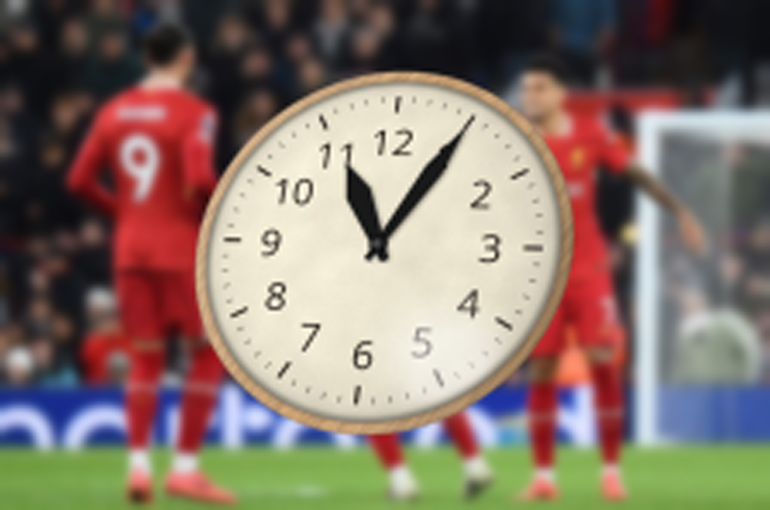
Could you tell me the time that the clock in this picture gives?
11:05
